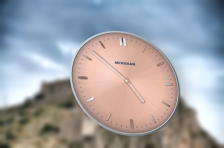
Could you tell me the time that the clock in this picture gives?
4:52
